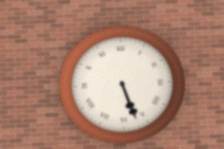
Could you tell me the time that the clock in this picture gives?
5:27
